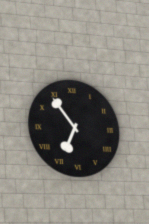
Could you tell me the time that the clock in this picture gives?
6:54
